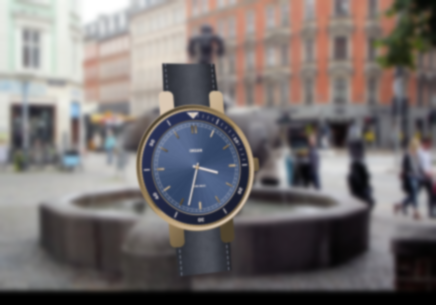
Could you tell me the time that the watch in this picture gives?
3:33
